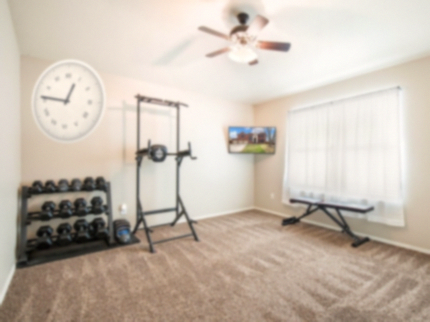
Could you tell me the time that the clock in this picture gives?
12:46
